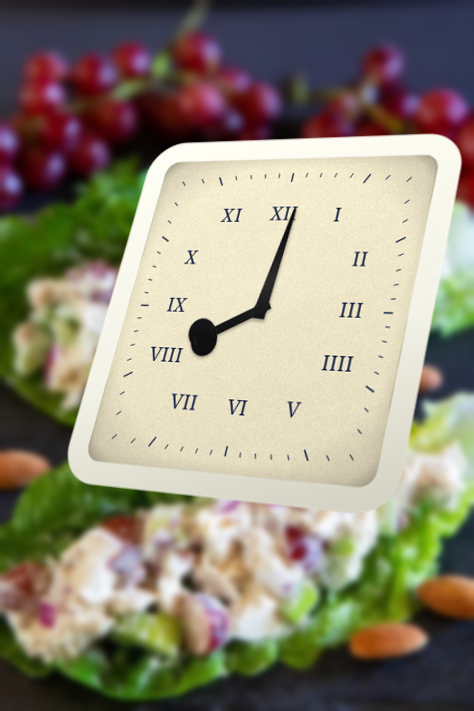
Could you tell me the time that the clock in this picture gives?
8:01
